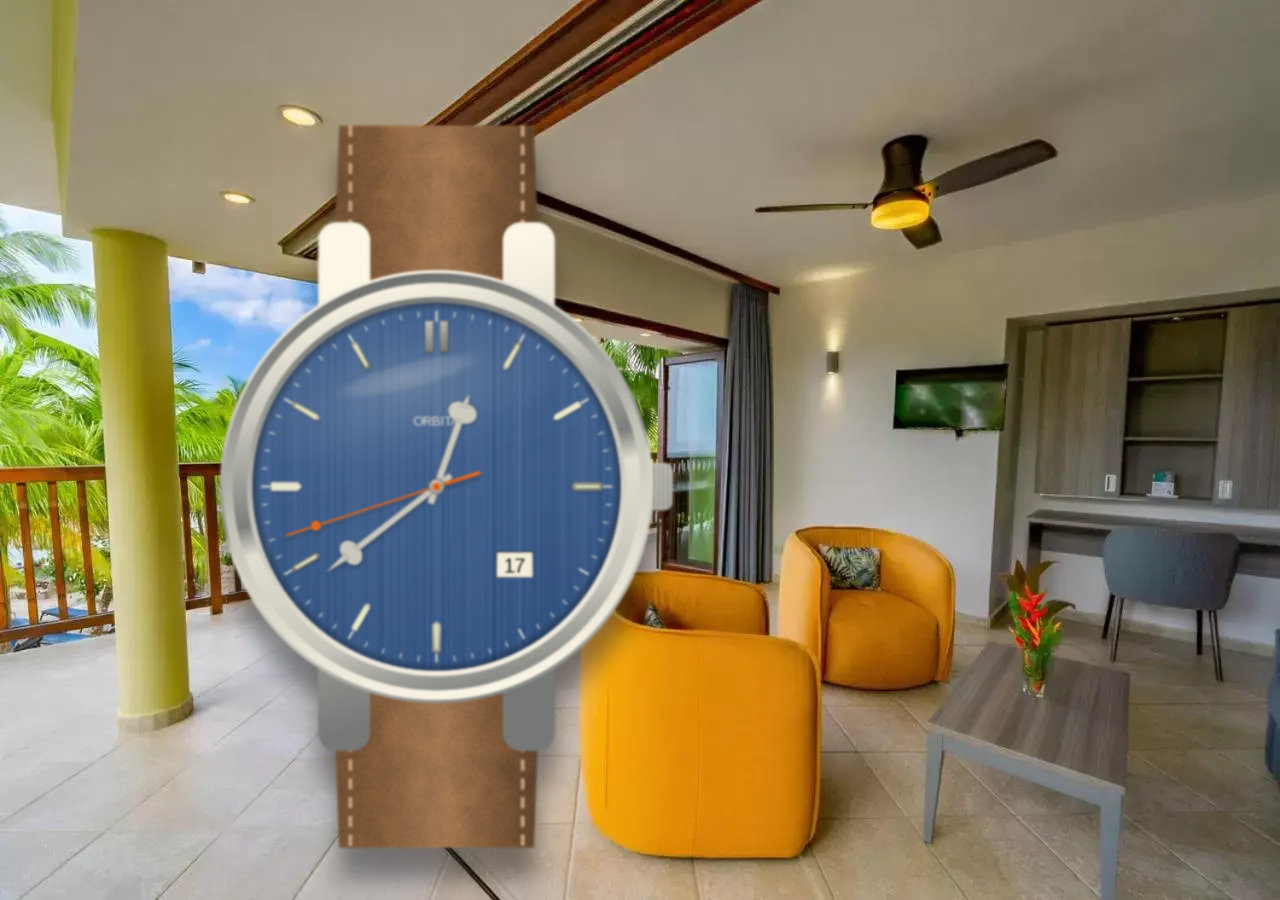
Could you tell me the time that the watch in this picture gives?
12:38:42
